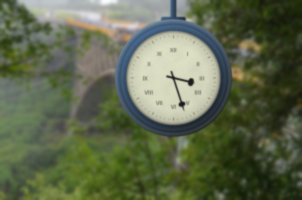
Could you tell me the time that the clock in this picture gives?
3:27
